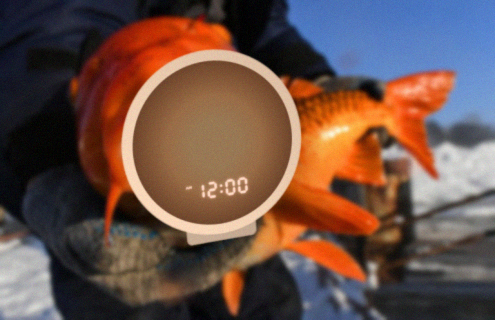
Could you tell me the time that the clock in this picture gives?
12:00
